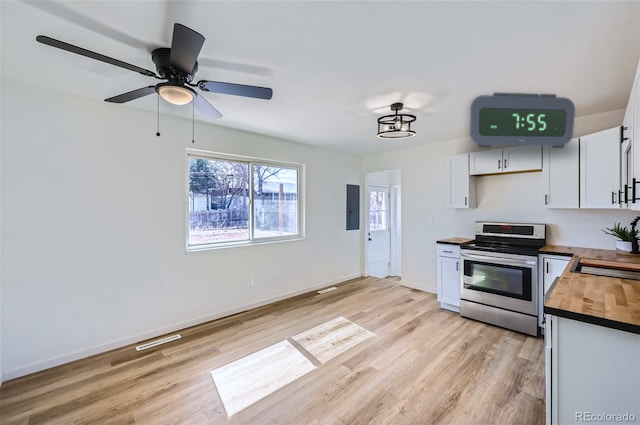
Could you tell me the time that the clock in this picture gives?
7:55
